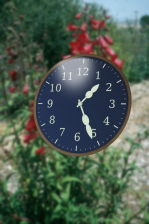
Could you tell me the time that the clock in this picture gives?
1:26
